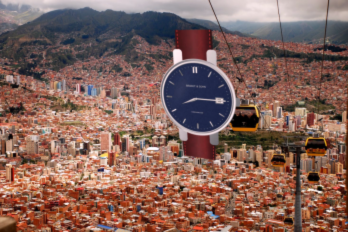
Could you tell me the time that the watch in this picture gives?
8:15
